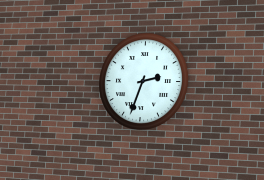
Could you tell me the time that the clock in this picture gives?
2:33
